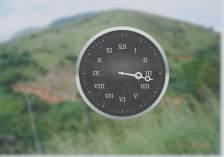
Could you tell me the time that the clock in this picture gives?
3:17
